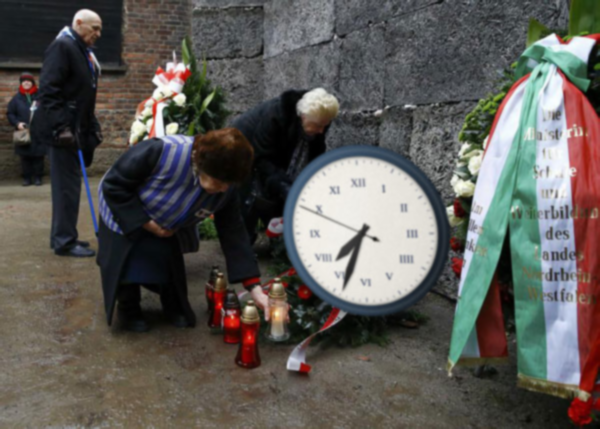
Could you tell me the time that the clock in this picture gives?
7:33:49
